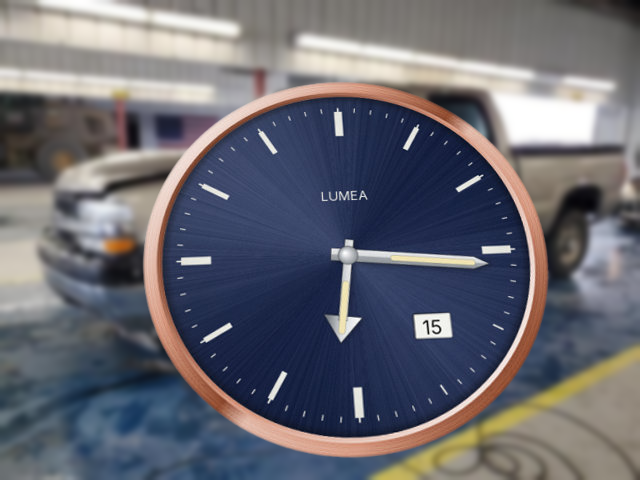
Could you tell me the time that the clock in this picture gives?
6:16
